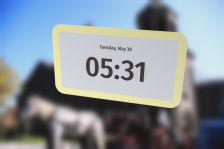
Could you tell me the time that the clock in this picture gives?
5:31
